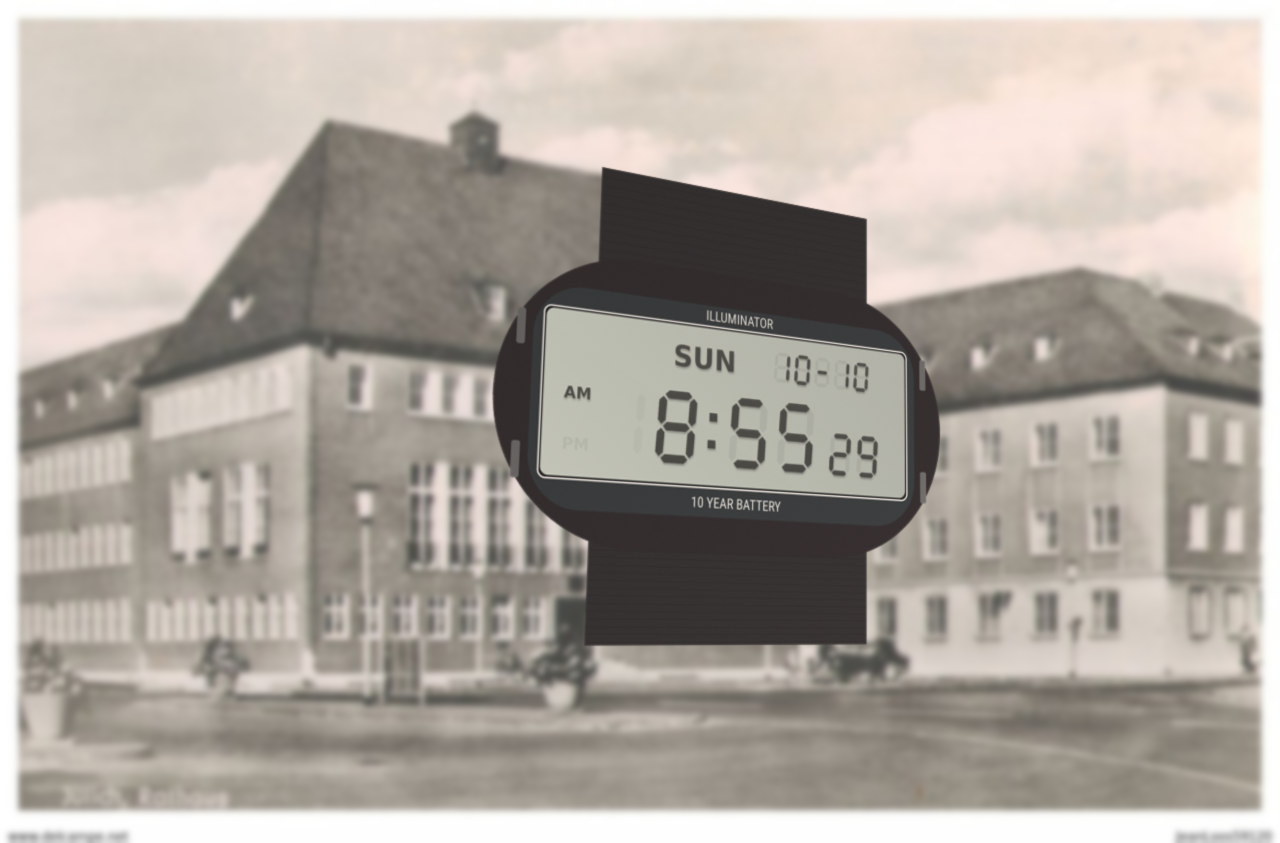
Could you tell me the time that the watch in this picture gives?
8:55:29
